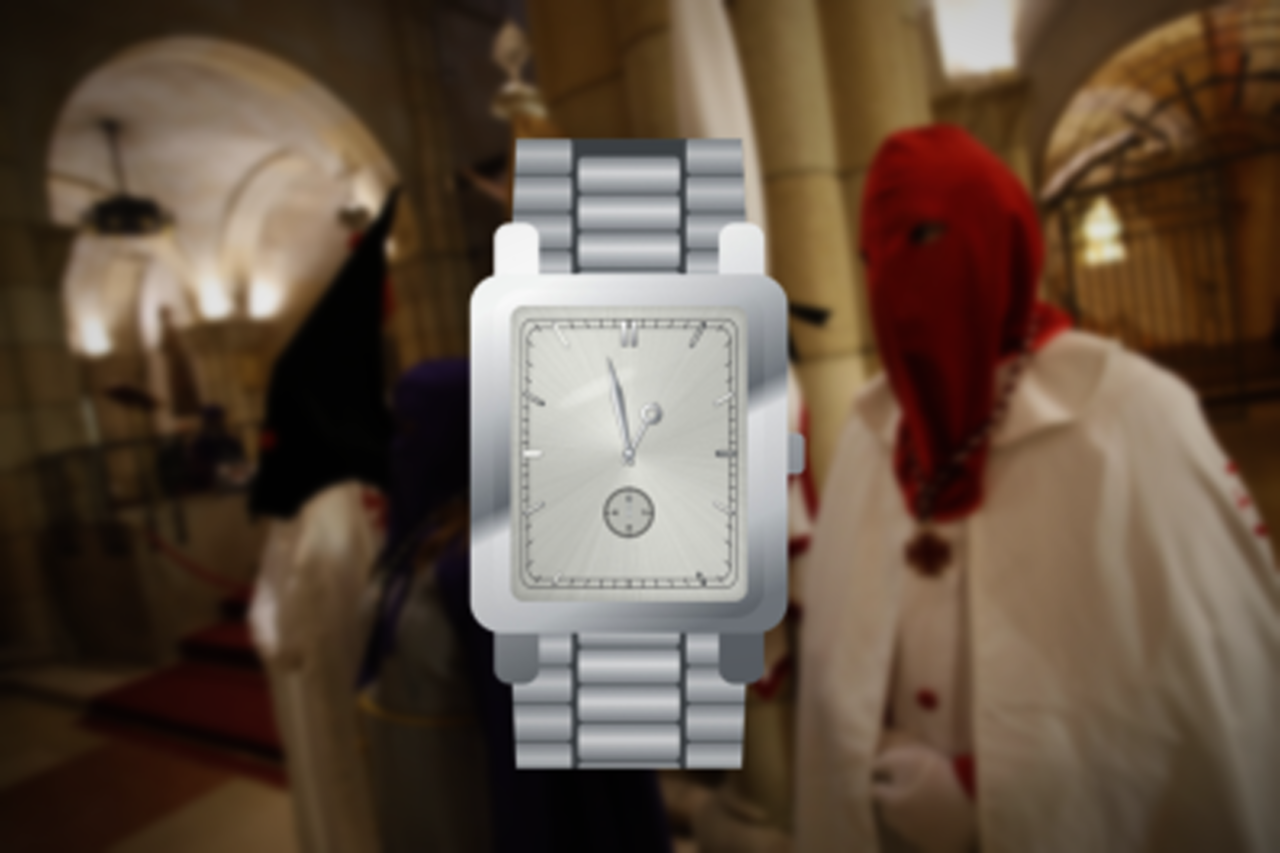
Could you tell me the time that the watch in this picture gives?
12:58
